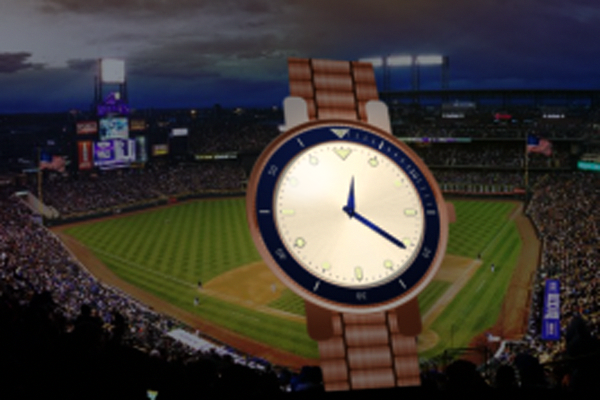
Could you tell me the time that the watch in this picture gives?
12:21
